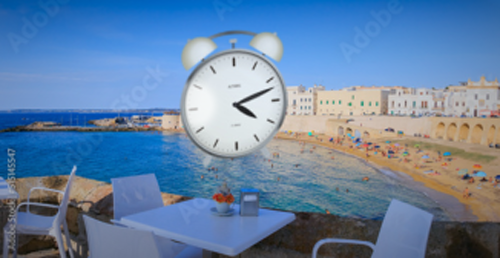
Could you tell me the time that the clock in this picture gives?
4:12
